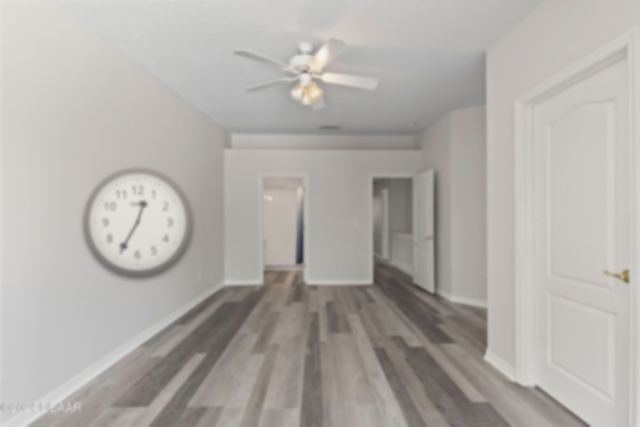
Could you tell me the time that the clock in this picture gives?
12:35
